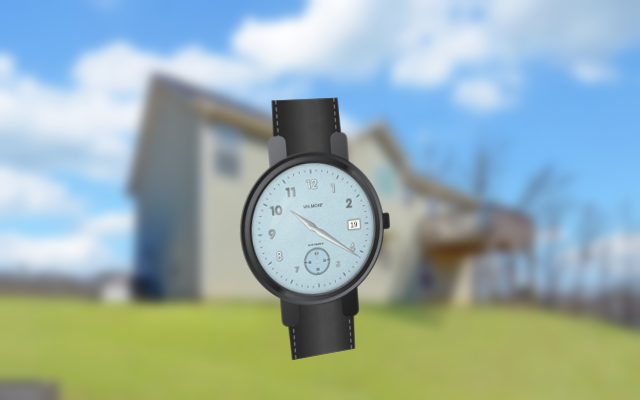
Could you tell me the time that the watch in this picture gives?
10:21
